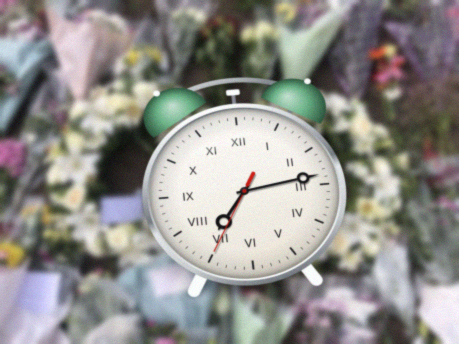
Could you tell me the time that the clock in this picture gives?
7:13:35
